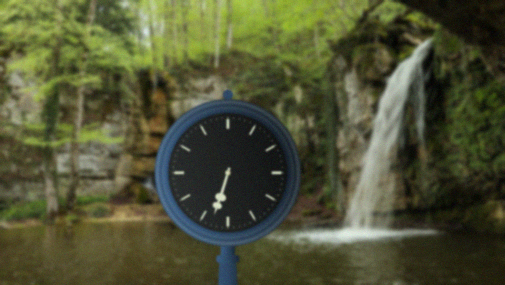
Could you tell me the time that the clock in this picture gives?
6:33
